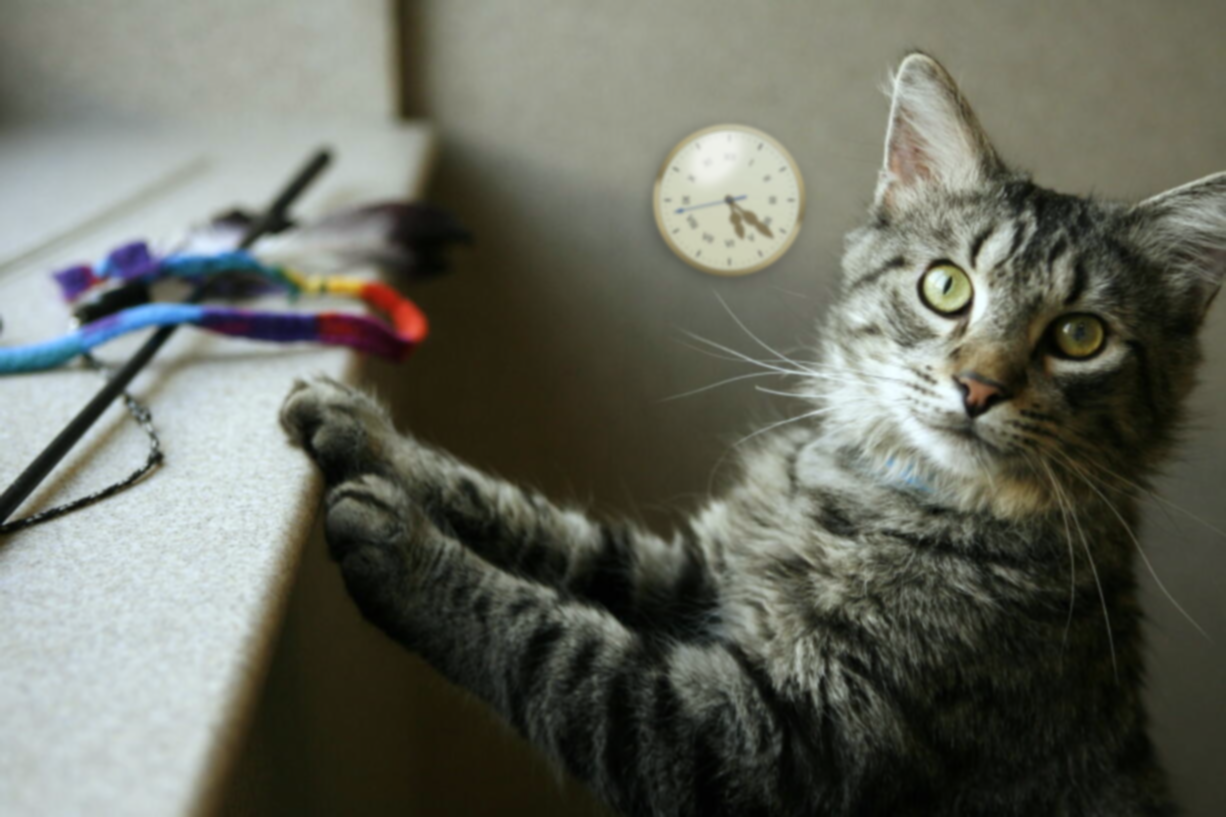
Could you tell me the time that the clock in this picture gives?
5:21:43
